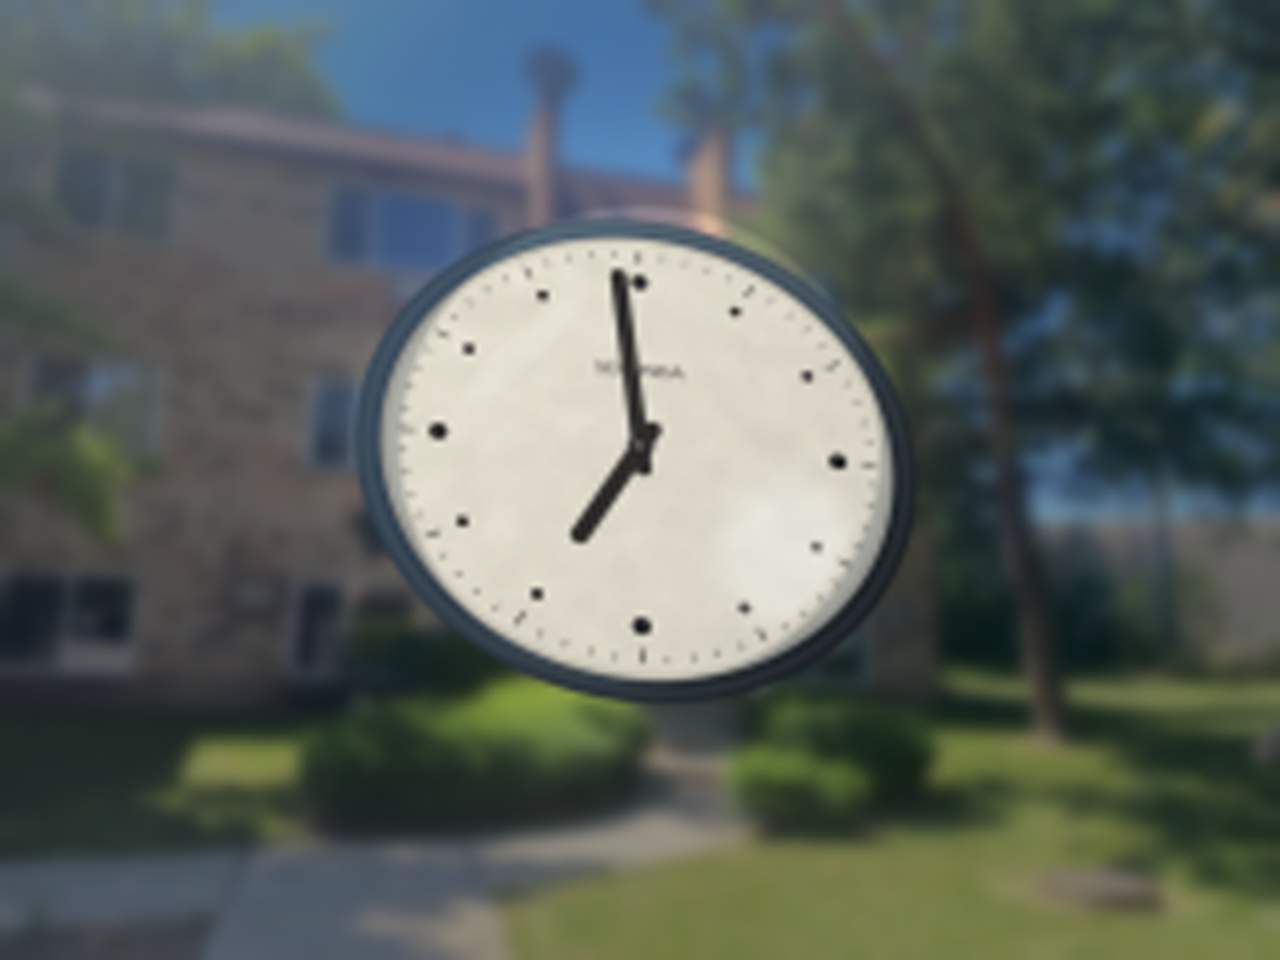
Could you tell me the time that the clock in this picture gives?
6:59
